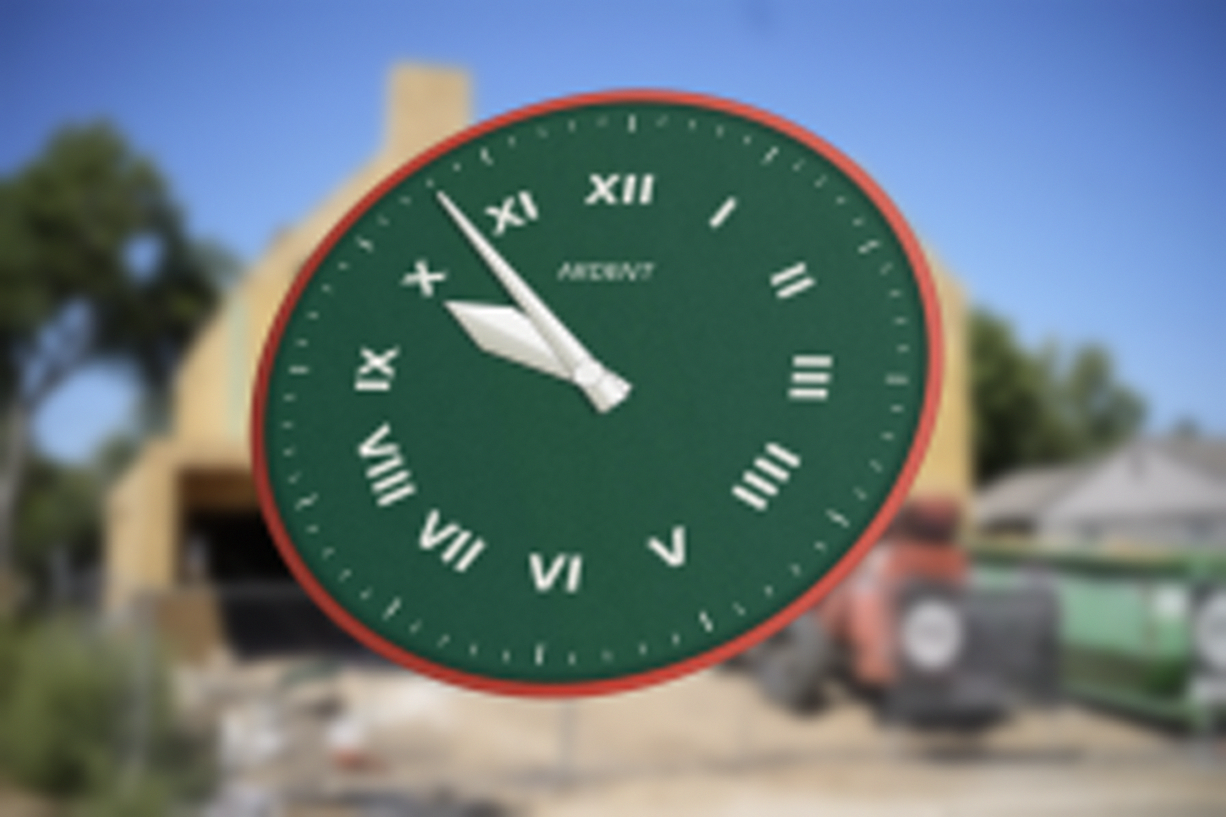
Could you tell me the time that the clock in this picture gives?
9:53
